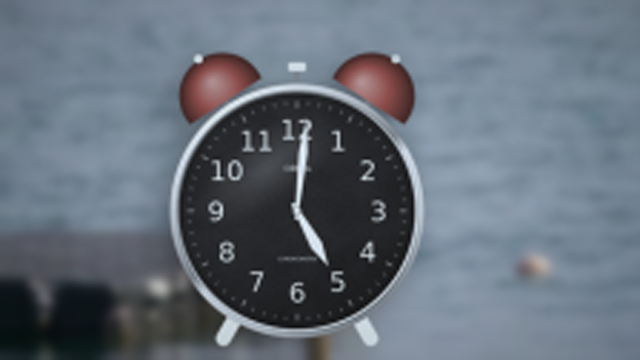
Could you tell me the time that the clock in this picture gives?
5:01
